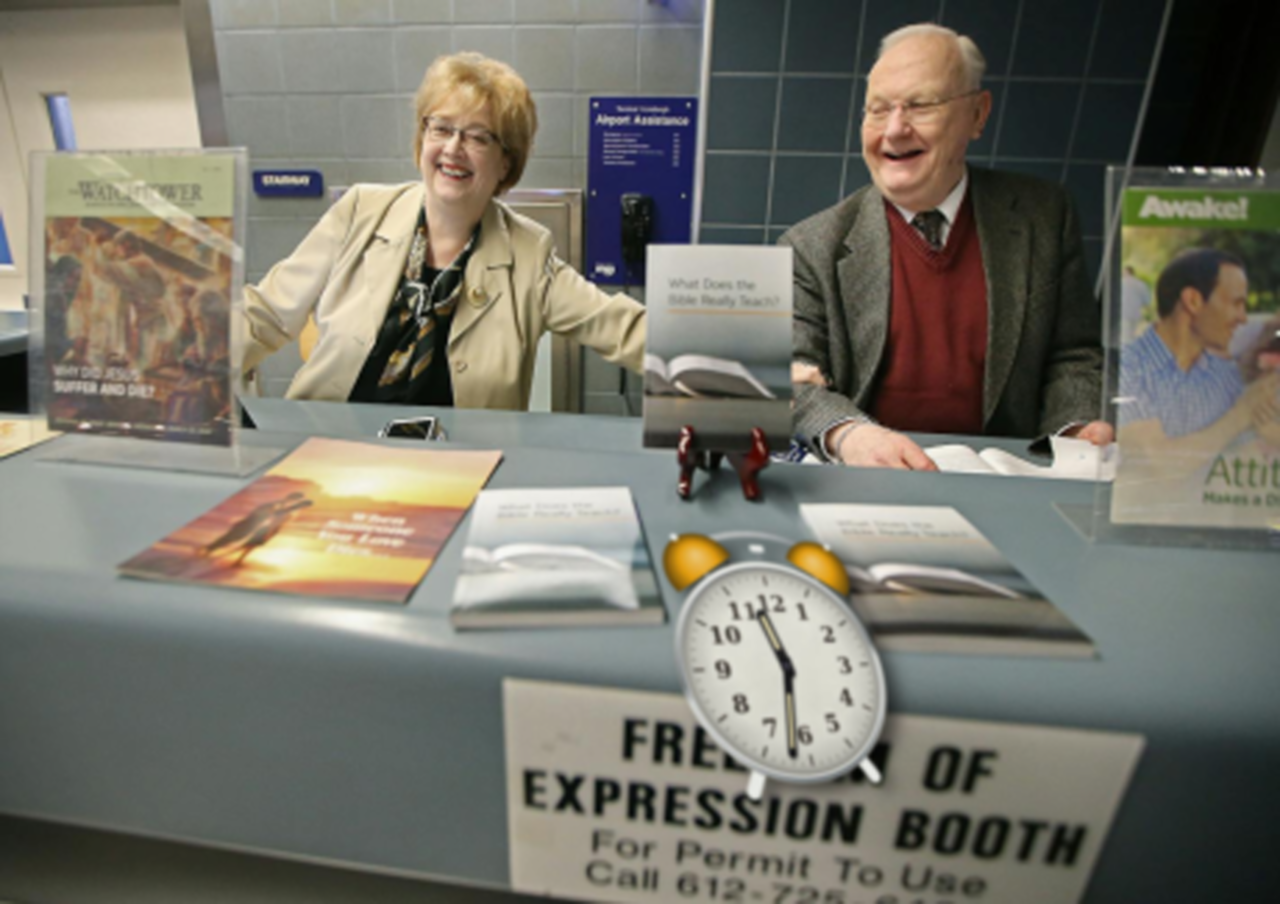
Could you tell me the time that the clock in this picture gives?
11:32
